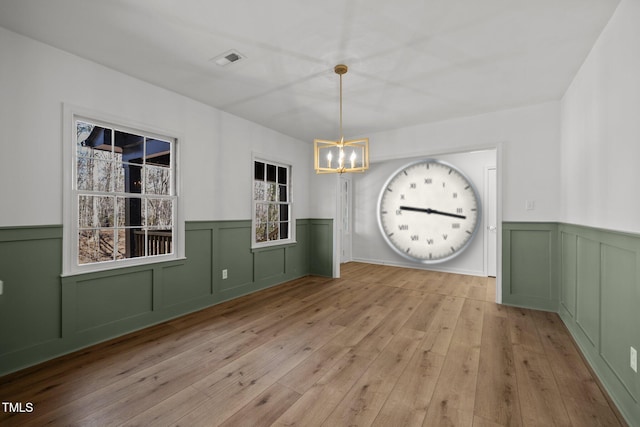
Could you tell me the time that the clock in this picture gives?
9:17
